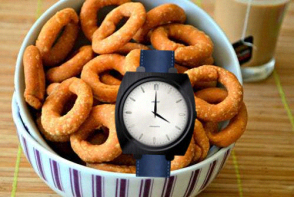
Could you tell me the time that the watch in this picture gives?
4:00
